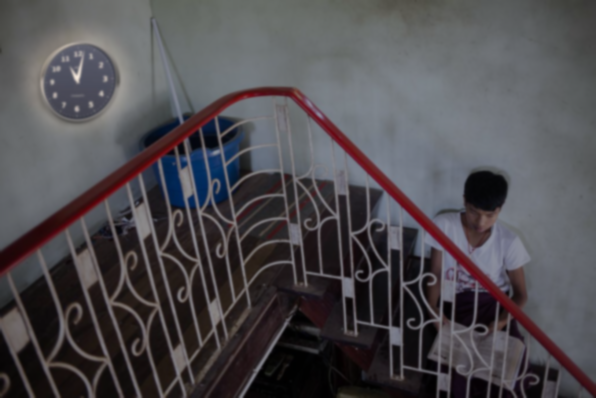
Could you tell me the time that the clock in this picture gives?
11:02
